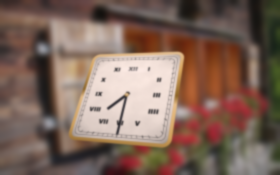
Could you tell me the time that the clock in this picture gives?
7:30
